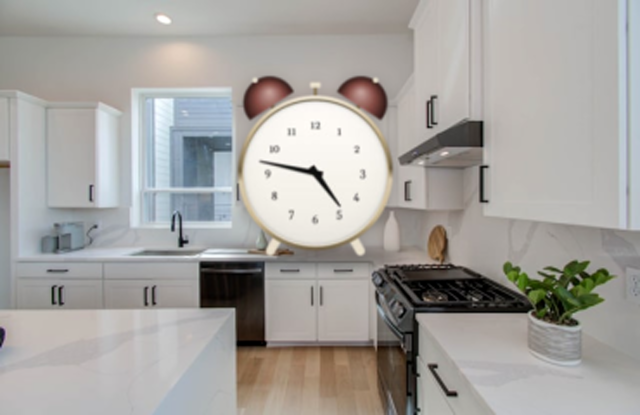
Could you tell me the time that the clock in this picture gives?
4:47
